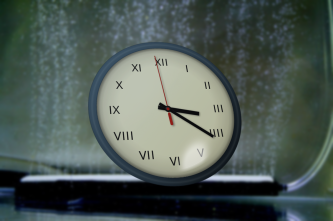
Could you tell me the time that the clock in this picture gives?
3:20:59
